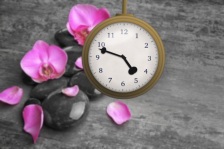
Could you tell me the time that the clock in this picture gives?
4:48
